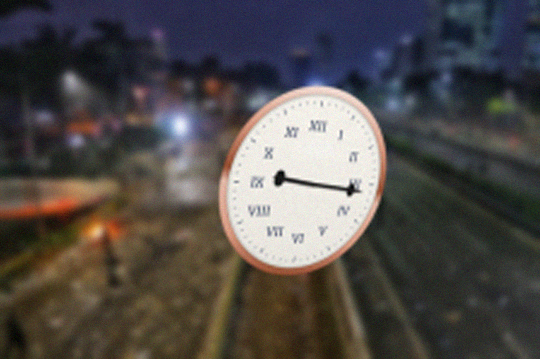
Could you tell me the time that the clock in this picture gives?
9:16
